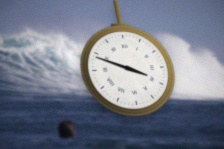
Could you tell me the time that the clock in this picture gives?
3:49
